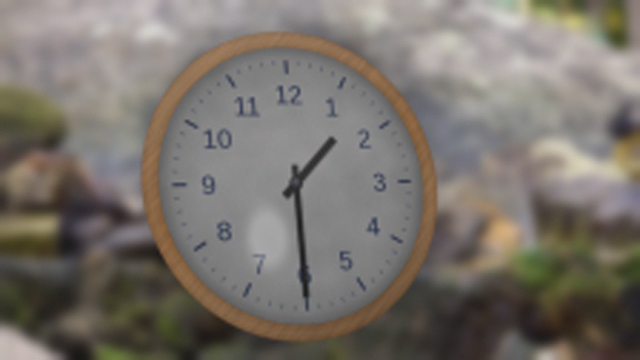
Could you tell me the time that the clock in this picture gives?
1:30
